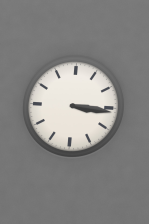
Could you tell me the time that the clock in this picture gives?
3:16
